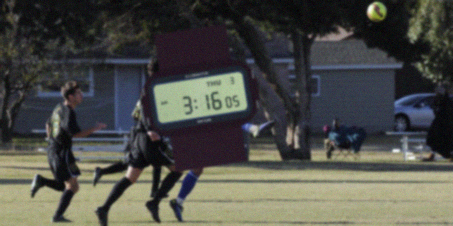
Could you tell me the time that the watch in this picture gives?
3:16:05
